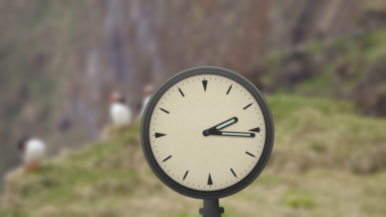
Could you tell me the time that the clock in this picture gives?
2:16
